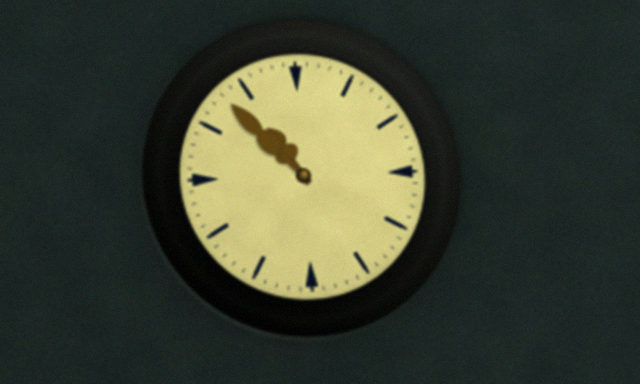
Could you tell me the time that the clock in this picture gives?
10:53
